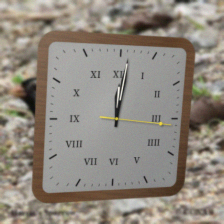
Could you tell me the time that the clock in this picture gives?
12:01:16
